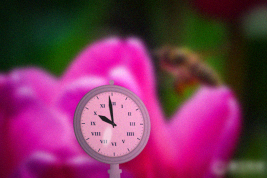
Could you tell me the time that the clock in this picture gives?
9:59
